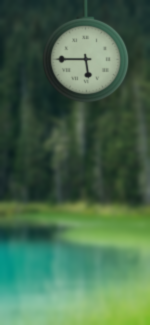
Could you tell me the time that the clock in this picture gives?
5:45
